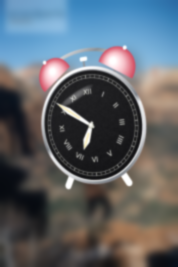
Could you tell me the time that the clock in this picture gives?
6:51
